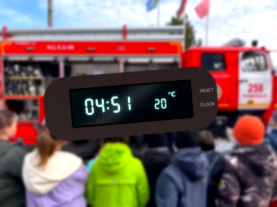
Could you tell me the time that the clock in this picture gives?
4:51
